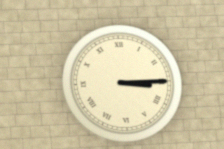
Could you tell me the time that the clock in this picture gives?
3:15
